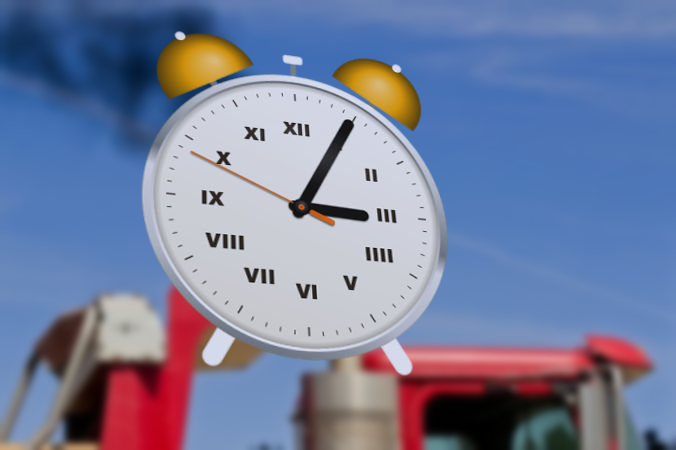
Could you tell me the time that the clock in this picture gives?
3:04:49
